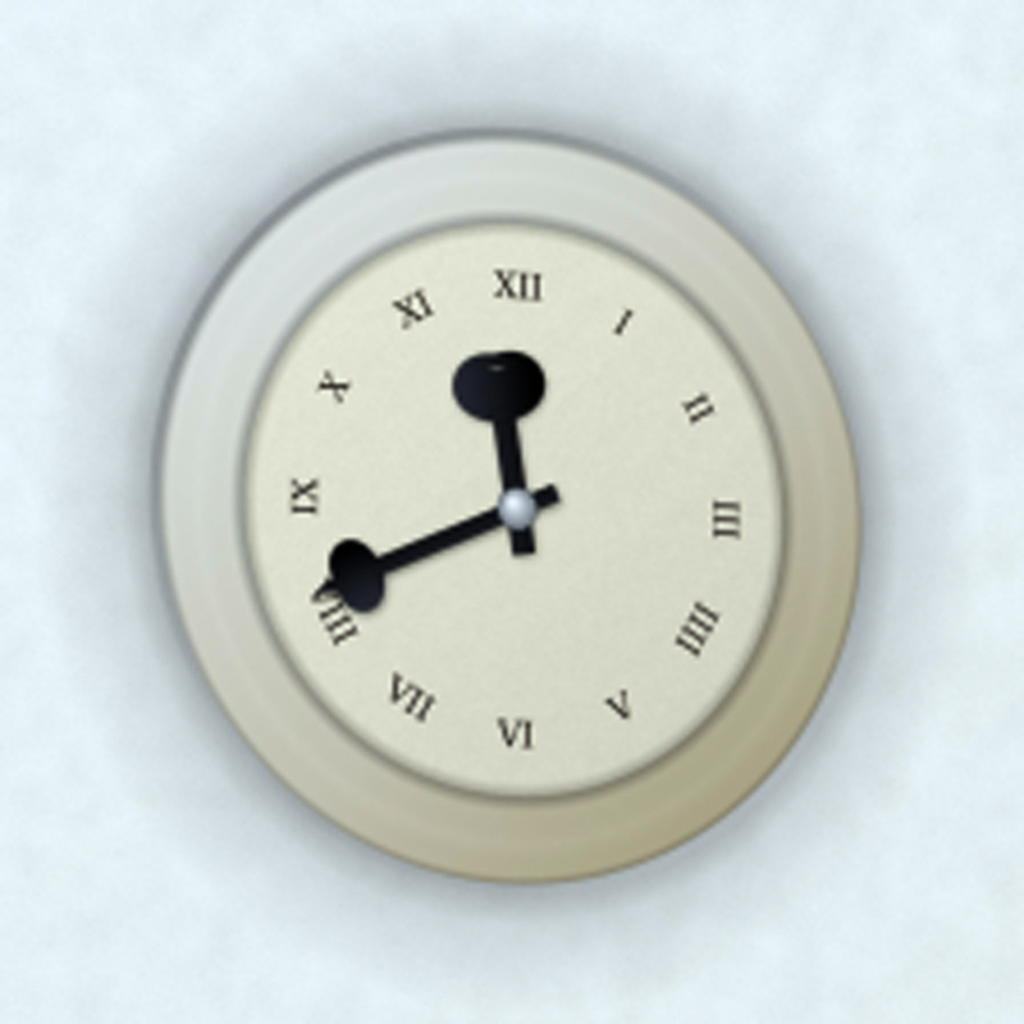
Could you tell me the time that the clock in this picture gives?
11:41
